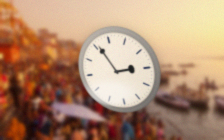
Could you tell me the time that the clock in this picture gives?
2:56
